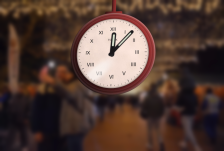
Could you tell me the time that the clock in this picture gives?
12:07
